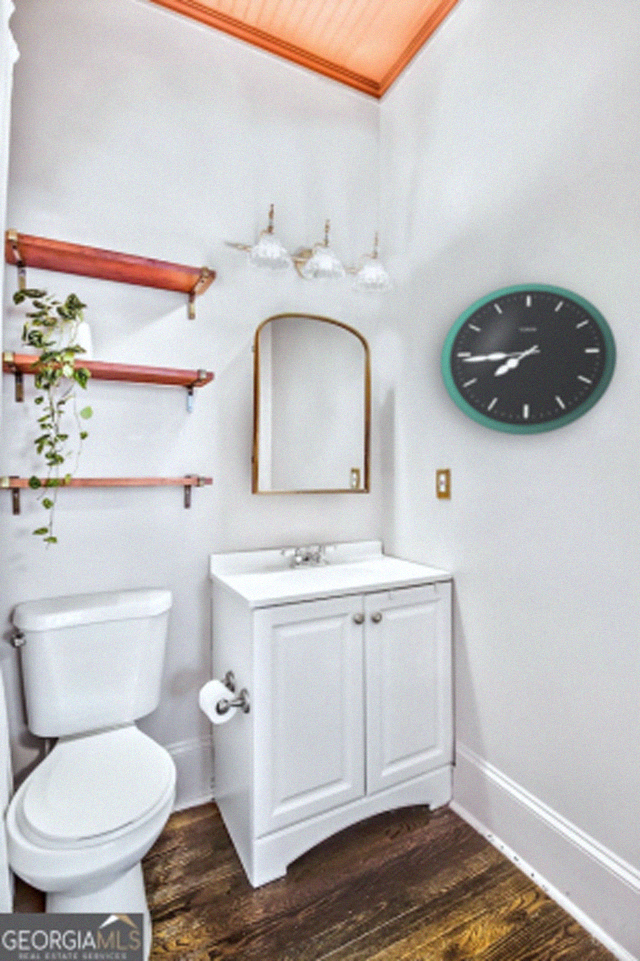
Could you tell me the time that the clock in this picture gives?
7:44
